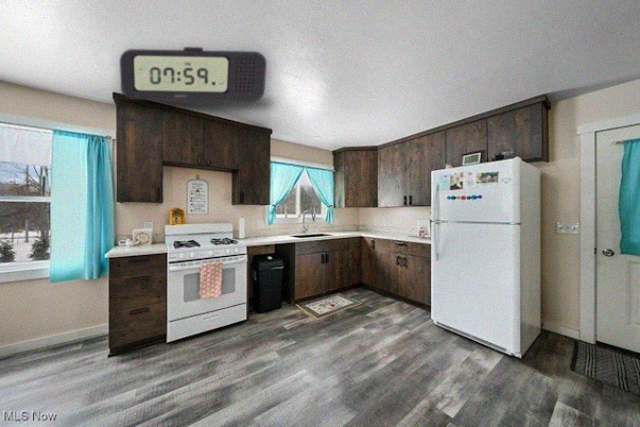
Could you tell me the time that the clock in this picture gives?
7:59
